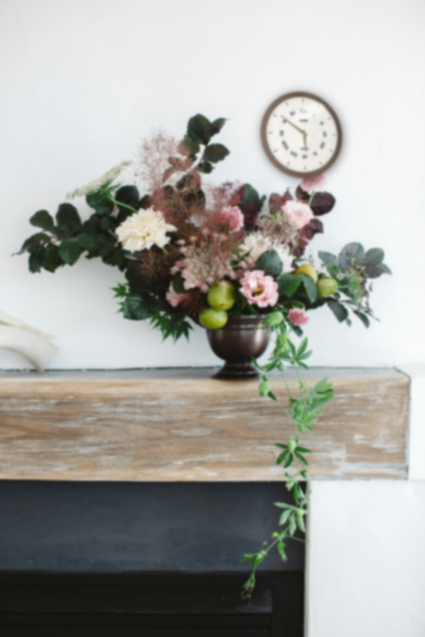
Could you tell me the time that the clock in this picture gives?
5:51
